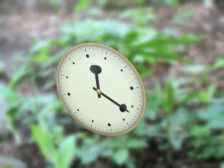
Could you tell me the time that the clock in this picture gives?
12:22
